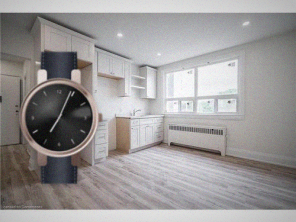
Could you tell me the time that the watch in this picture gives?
7:04
